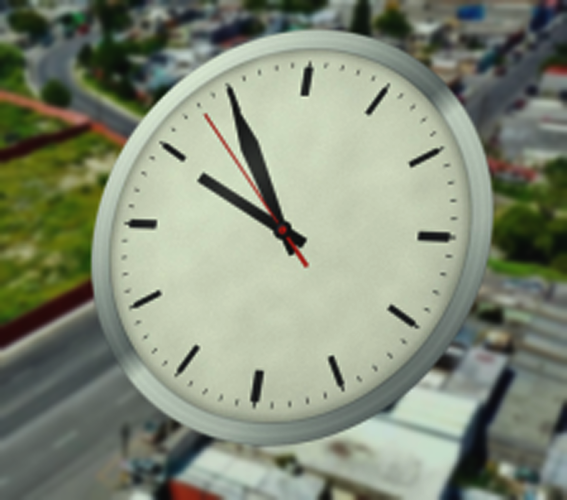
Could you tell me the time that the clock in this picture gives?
9:54:53
